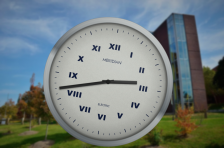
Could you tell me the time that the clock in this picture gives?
2:42
